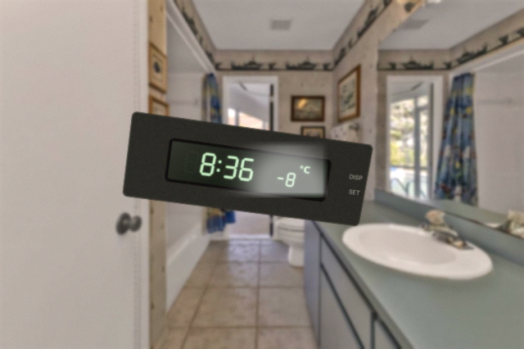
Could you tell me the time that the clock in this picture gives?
8:36
